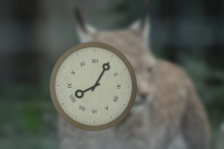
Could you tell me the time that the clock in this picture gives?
8:05
